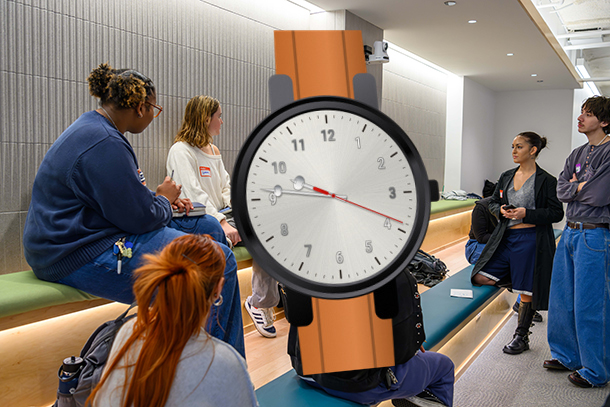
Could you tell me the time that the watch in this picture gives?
9:46:19
